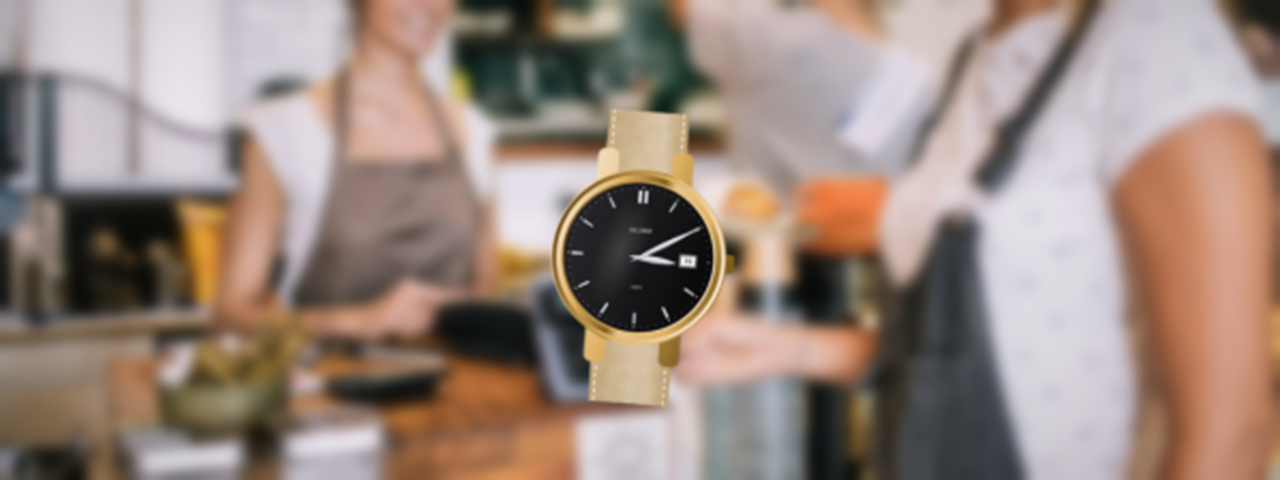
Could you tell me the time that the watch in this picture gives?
3:10
